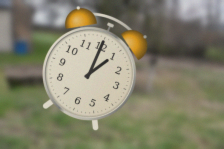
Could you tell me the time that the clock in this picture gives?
1:00
